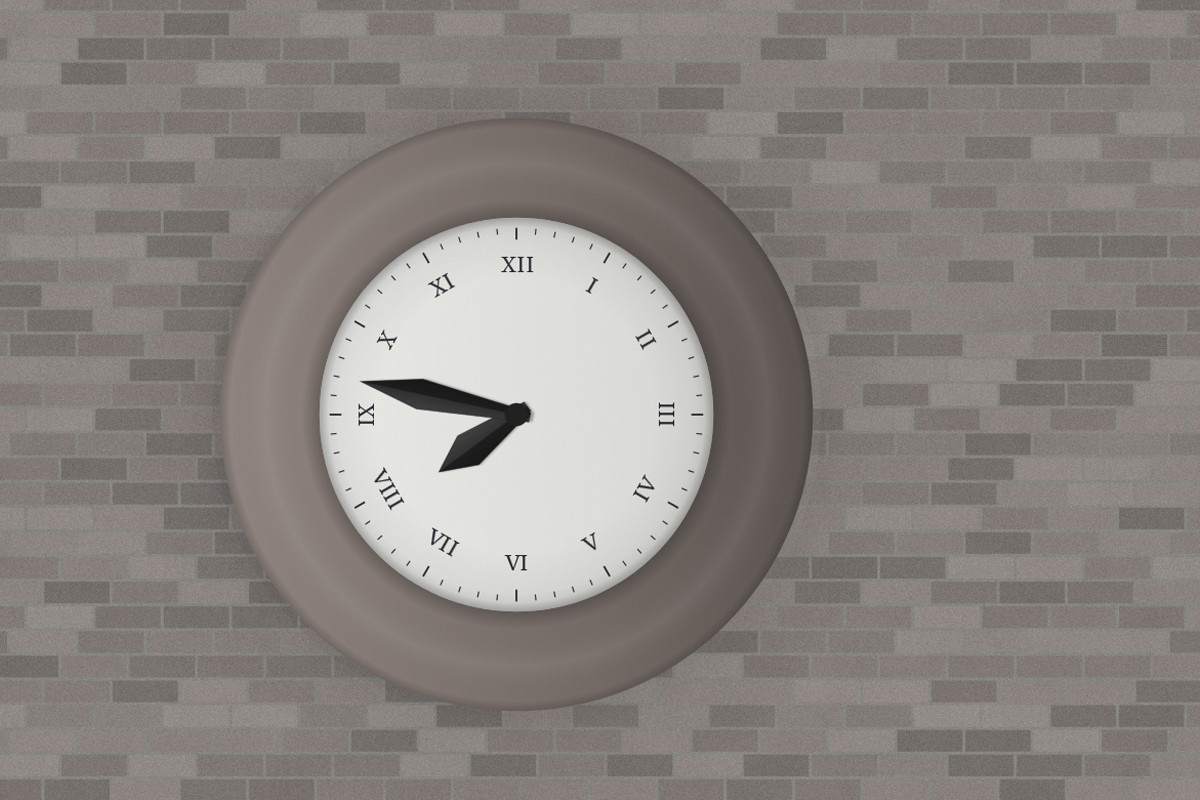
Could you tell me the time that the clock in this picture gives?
7:47
